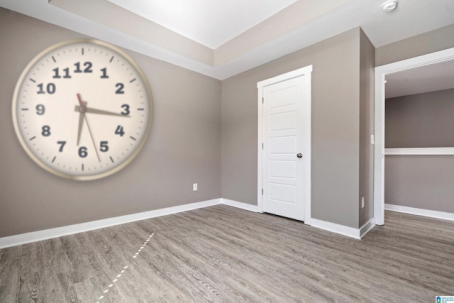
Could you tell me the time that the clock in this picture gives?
6:16:27
